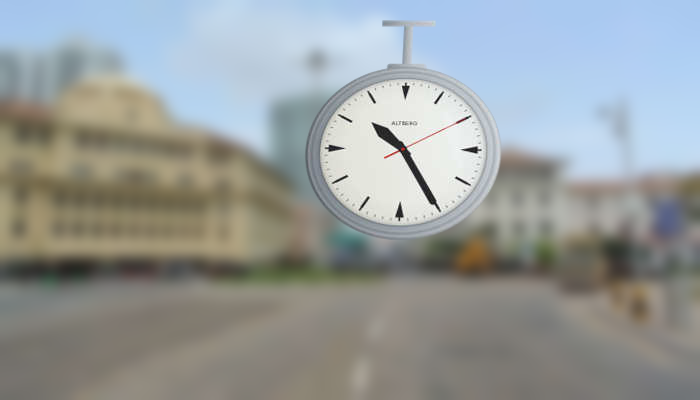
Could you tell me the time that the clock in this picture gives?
10:25:10
